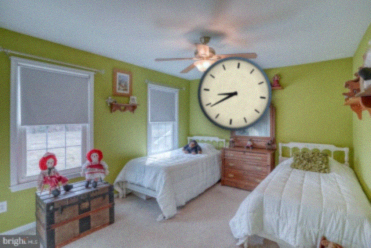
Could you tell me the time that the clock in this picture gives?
8:39
